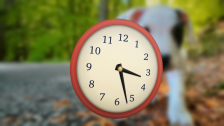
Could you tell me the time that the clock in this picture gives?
3:27
